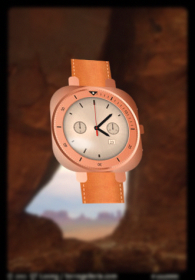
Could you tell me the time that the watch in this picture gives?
4:08
